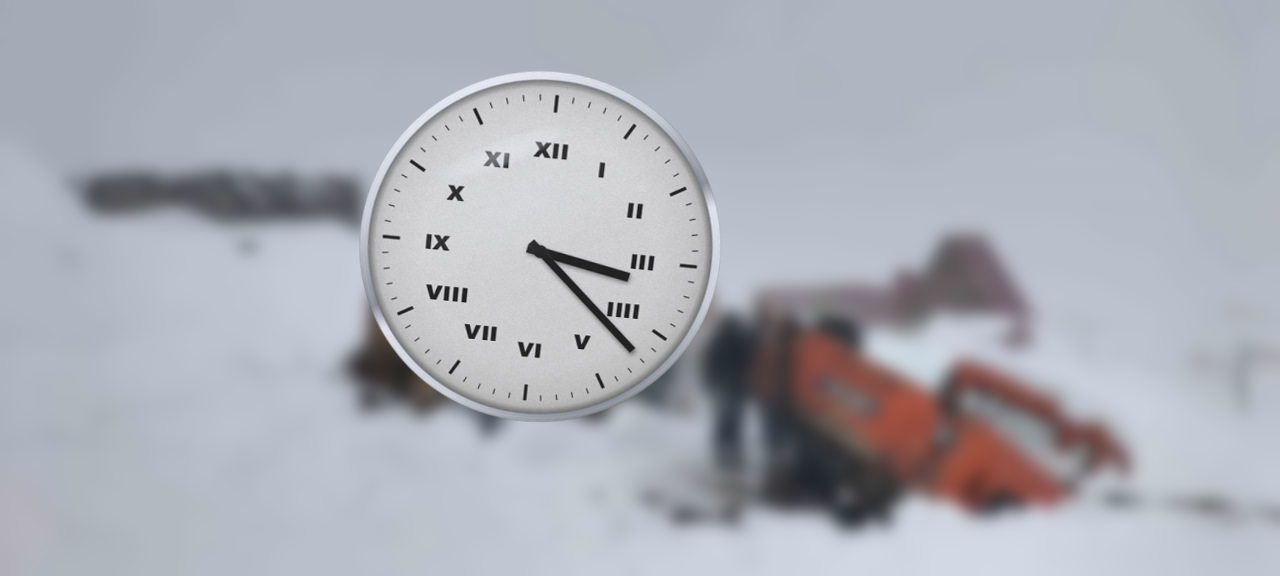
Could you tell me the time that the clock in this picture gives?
3:22
